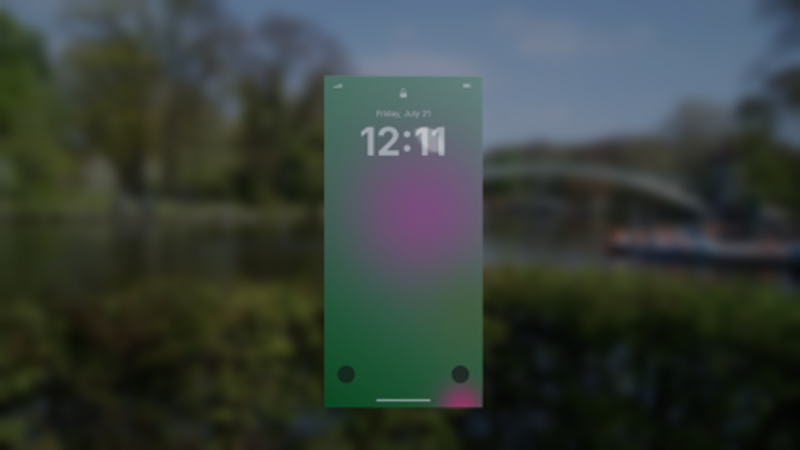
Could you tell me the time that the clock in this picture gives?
12:11
